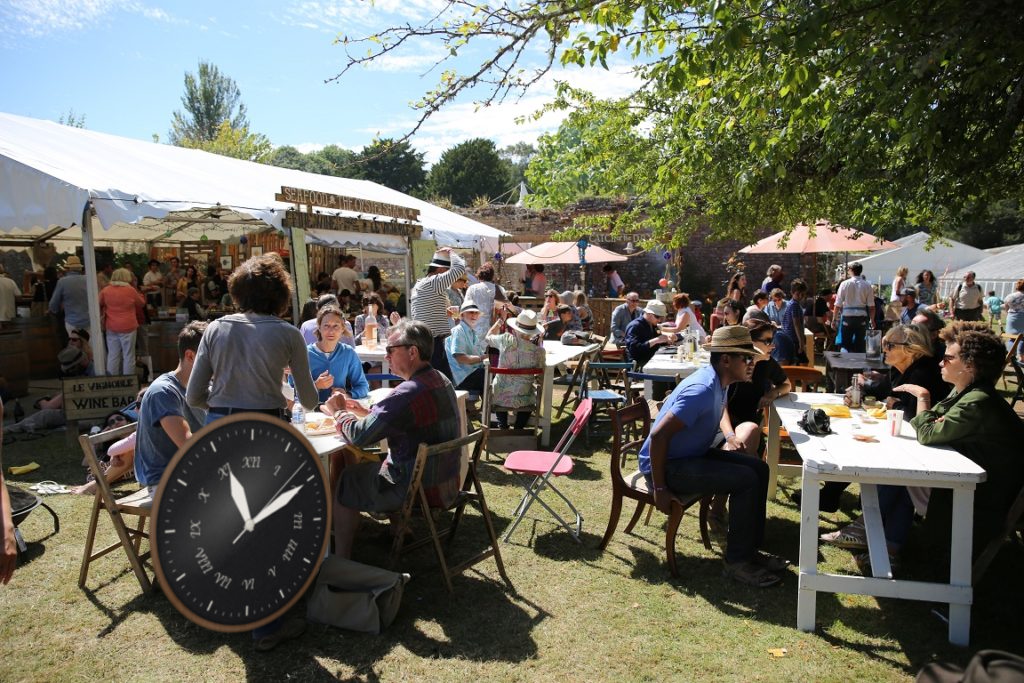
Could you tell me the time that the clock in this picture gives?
11:10:08
